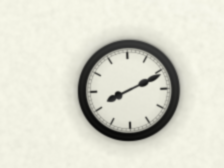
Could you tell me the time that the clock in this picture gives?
8:11
